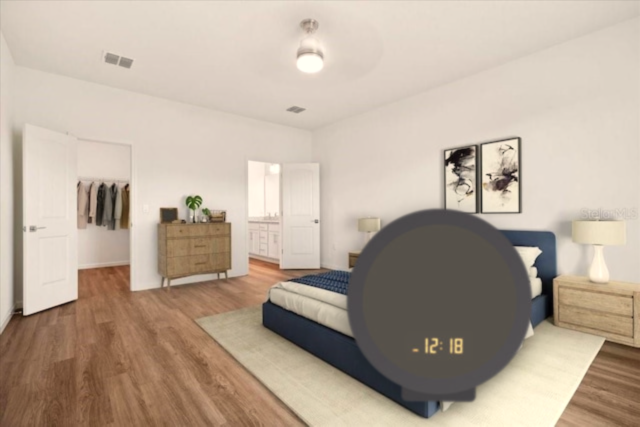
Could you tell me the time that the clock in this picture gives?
12:18
